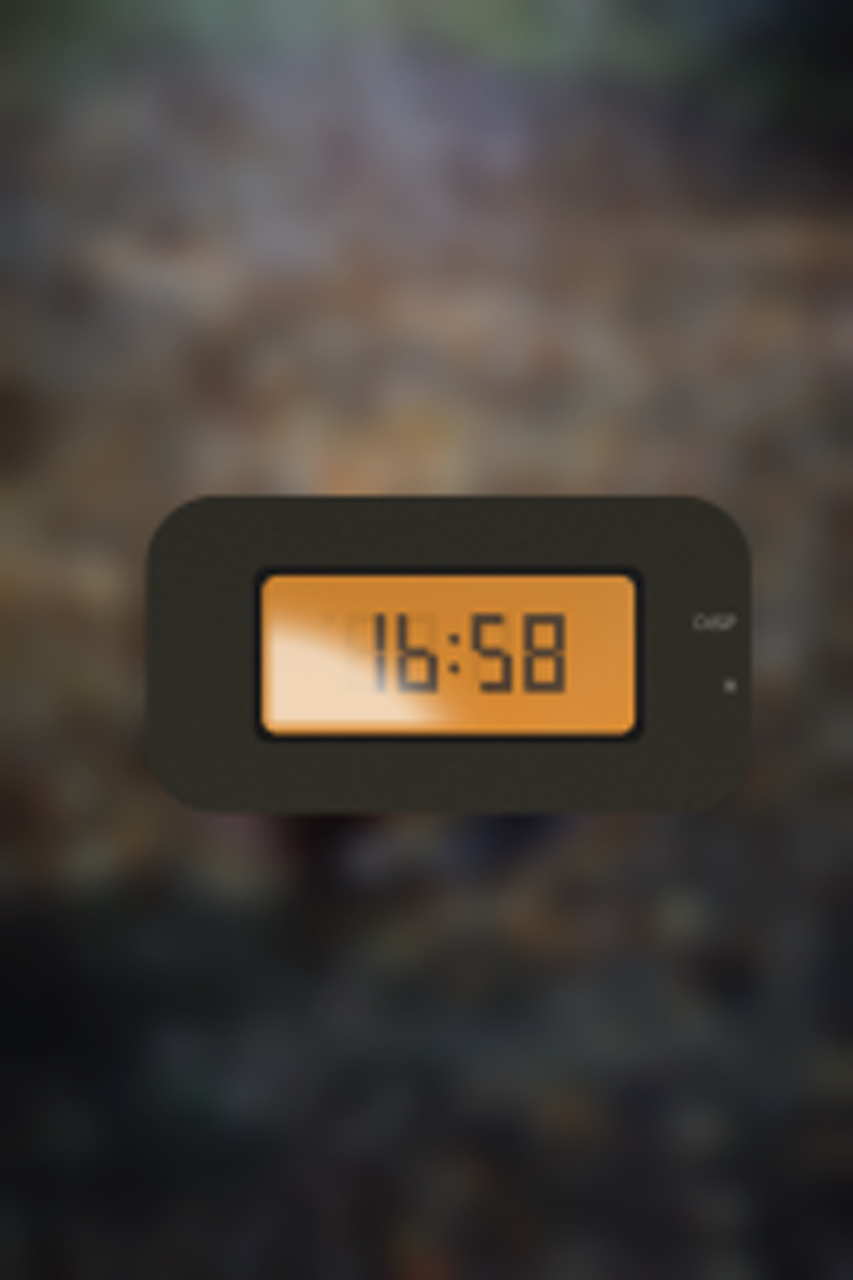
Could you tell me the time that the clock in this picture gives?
16:58
